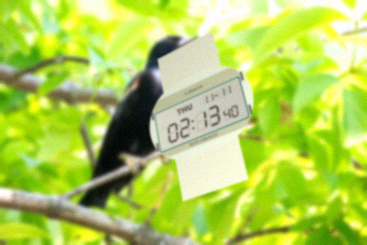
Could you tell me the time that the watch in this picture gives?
2:13:40
